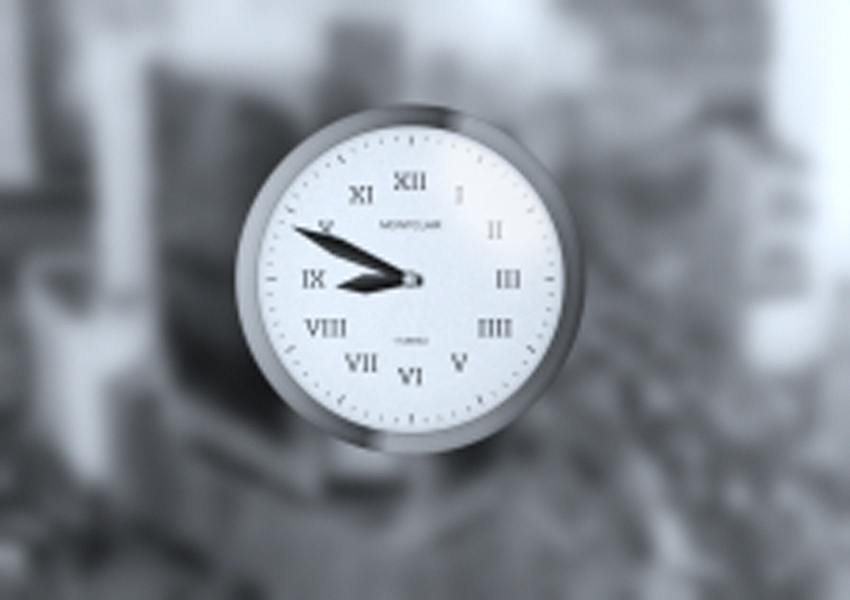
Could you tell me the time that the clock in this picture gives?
8:49
